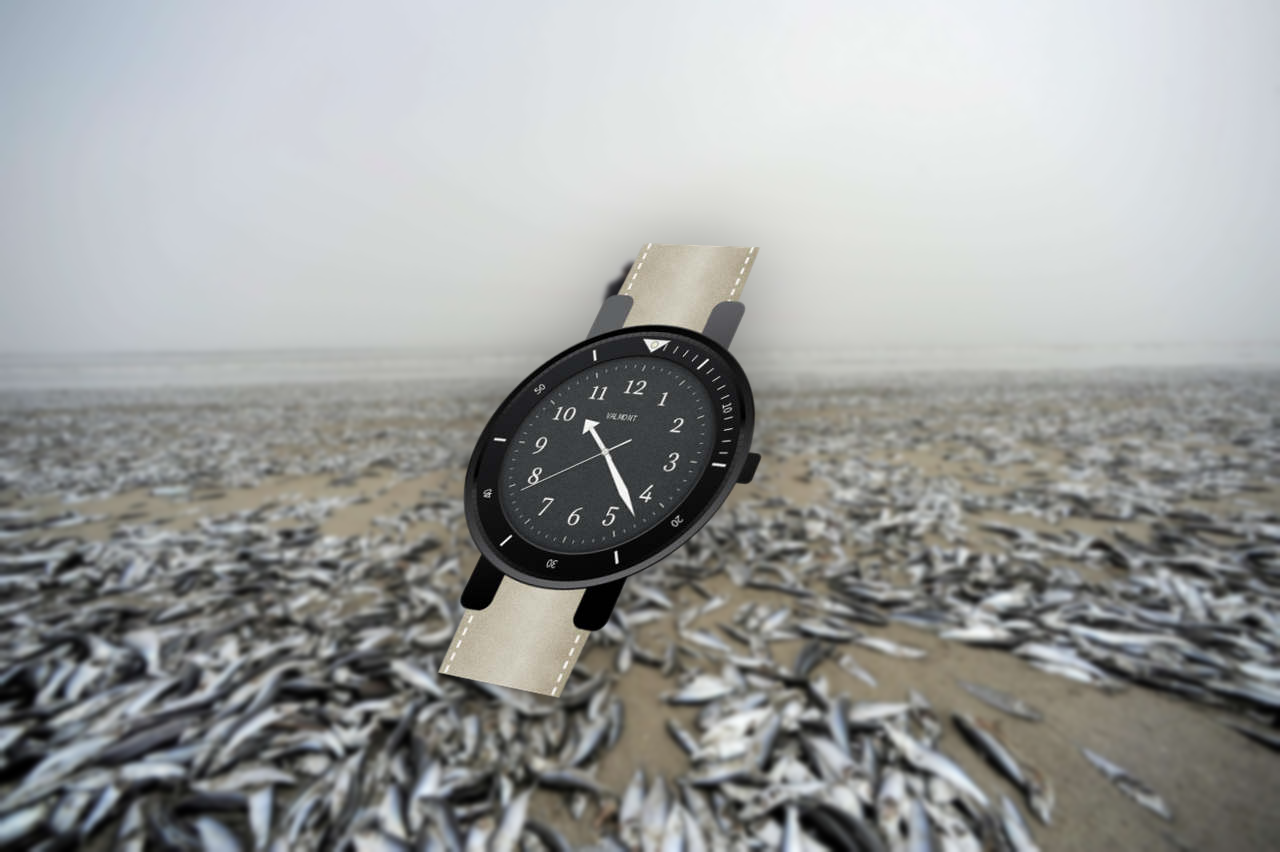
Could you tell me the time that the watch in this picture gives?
10:22:39
